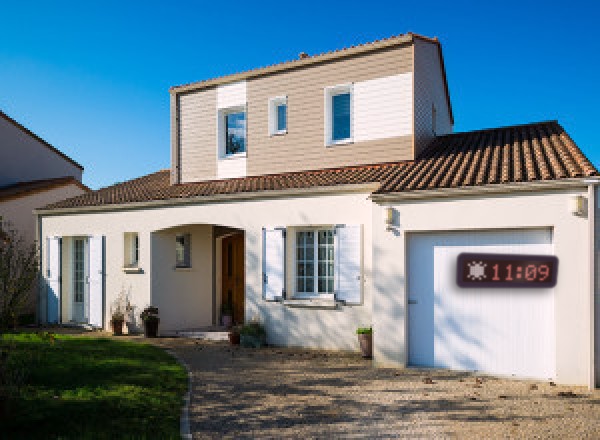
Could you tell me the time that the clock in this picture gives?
11:09
